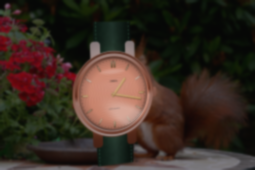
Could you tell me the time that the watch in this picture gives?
1:17
